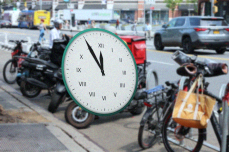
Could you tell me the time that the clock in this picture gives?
11:55
